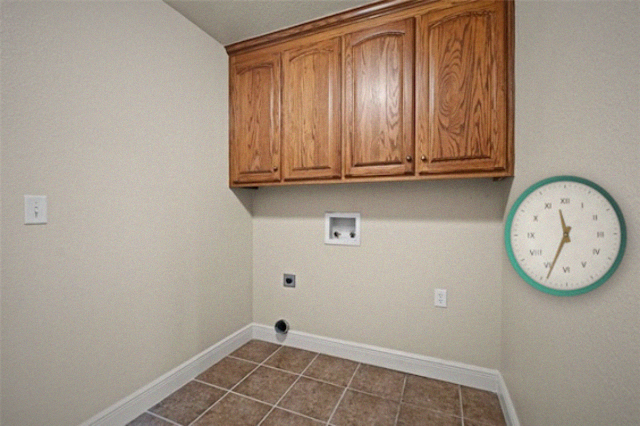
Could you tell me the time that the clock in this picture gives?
11:34
